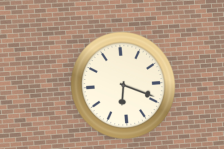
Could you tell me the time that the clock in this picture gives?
6:19
